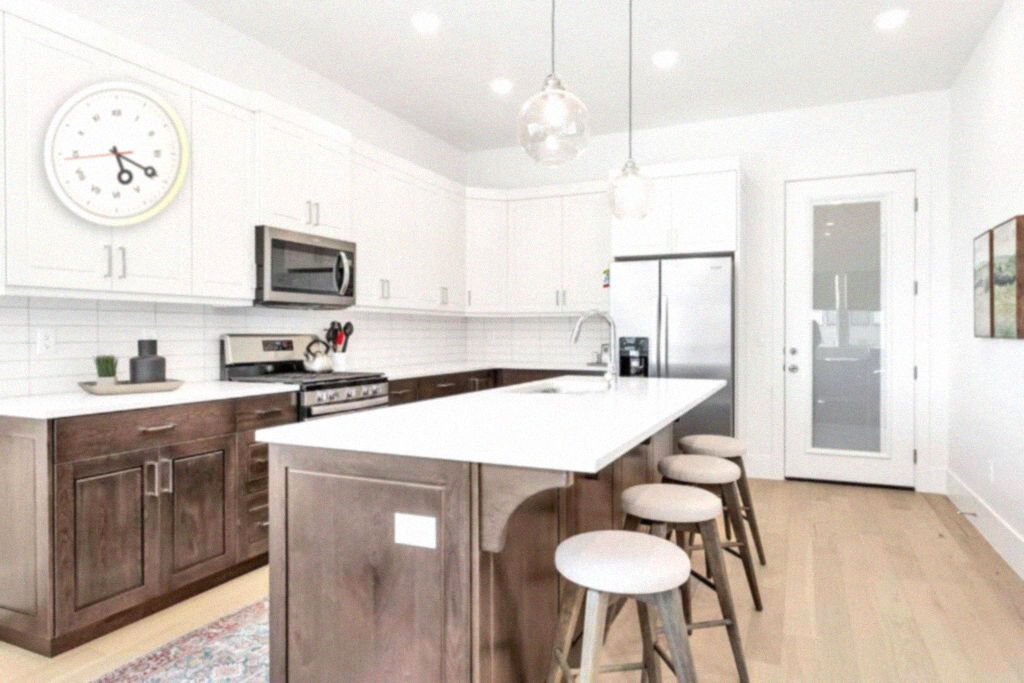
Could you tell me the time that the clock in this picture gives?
5:19:44
